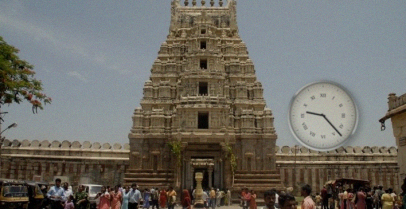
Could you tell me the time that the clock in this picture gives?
9:23
